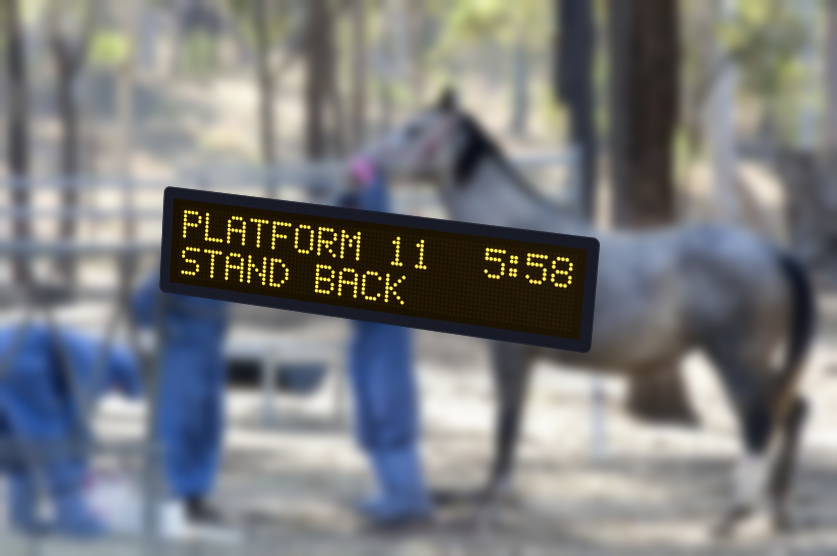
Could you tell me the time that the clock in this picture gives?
5:58
